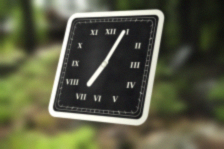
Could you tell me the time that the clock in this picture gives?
7:04
